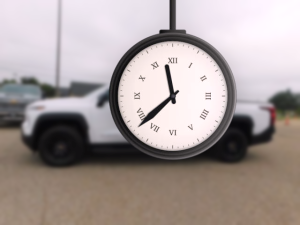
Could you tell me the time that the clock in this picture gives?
11:38
